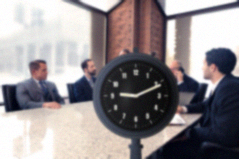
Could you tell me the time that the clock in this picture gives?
9:11
